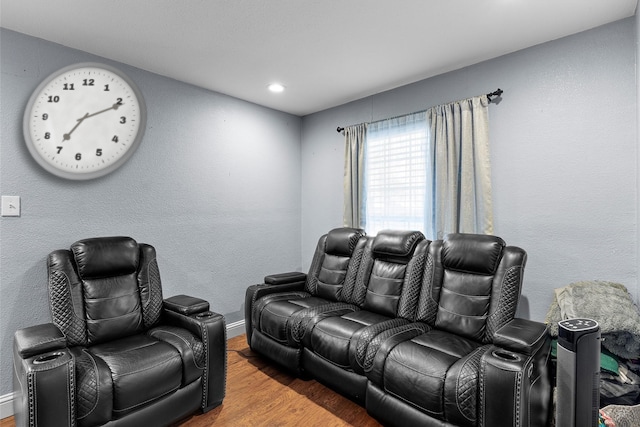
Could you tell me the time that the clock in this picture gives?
7:11
